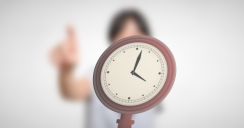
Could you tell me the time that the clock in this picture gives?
4:02
